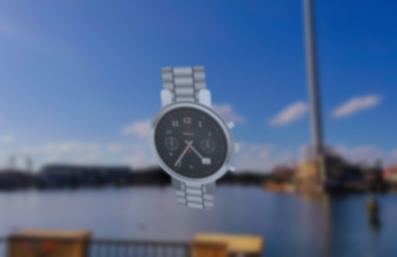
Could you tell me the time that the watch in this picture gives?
4:36
